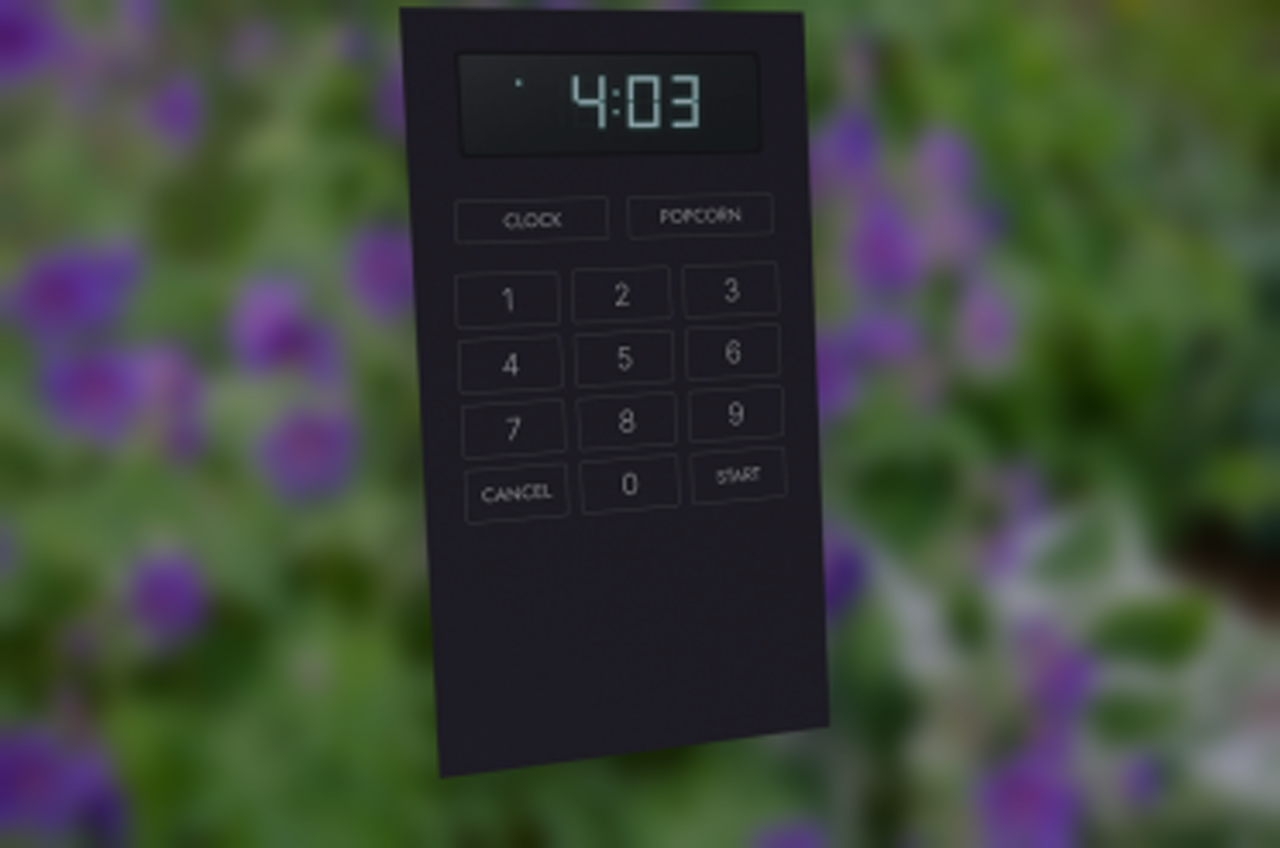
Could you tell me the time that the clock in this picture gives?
4:03
